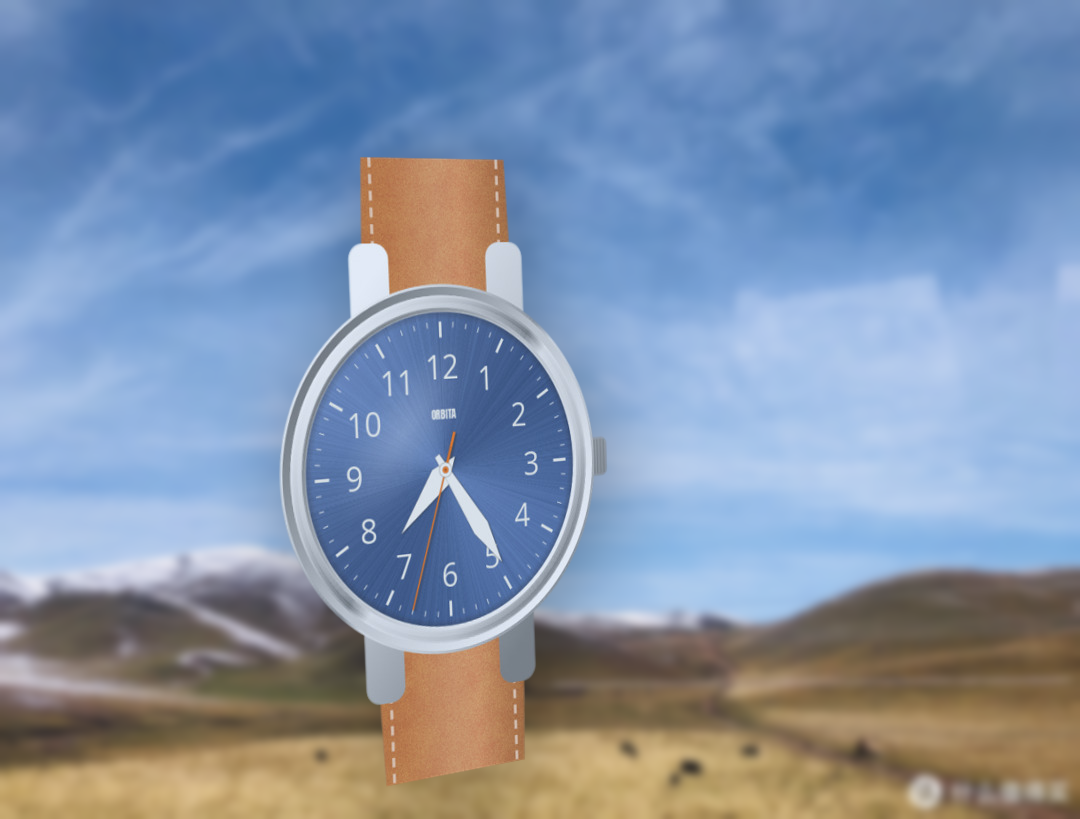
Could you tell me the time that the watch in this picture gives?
7:24:33
